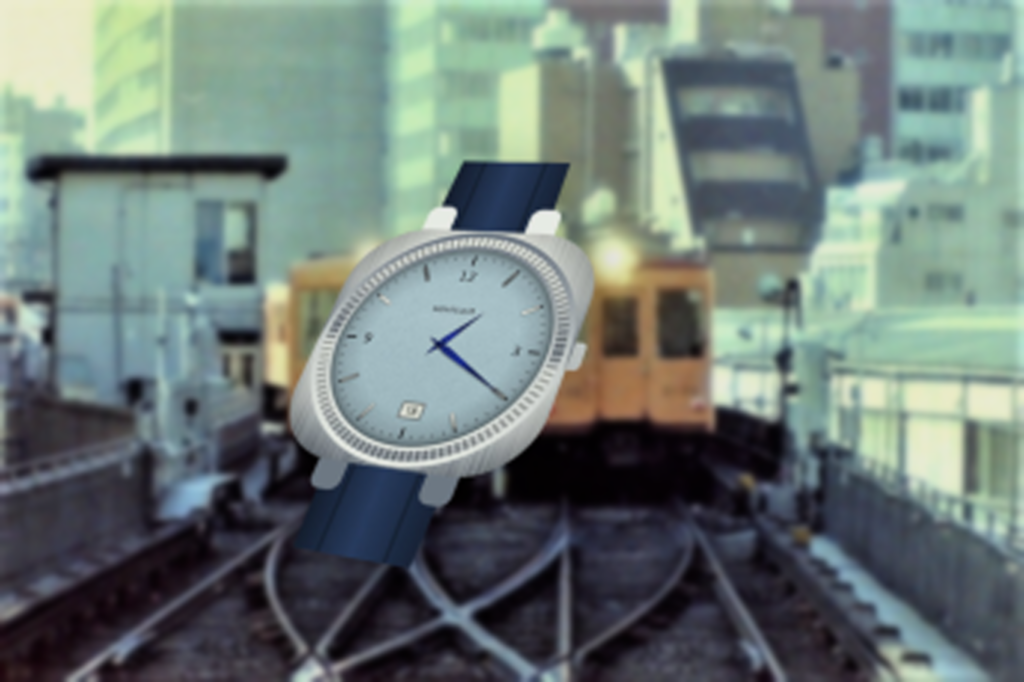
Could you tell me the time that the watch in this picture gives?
1:20
